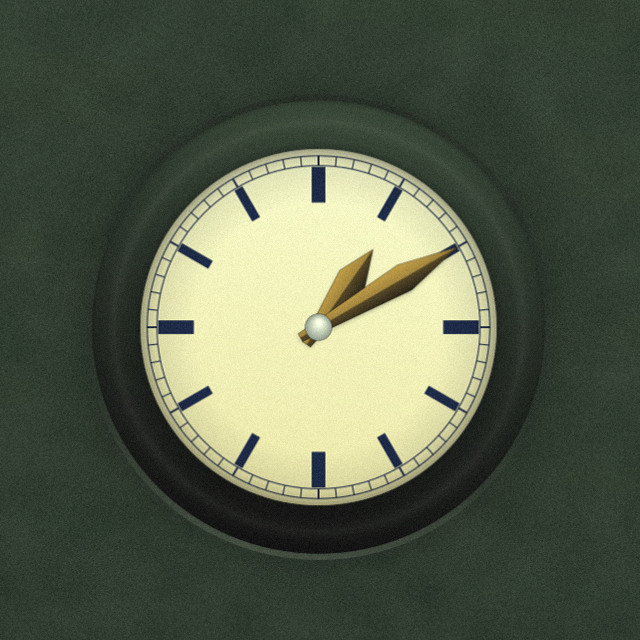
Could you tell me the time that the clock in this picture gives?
1:10
